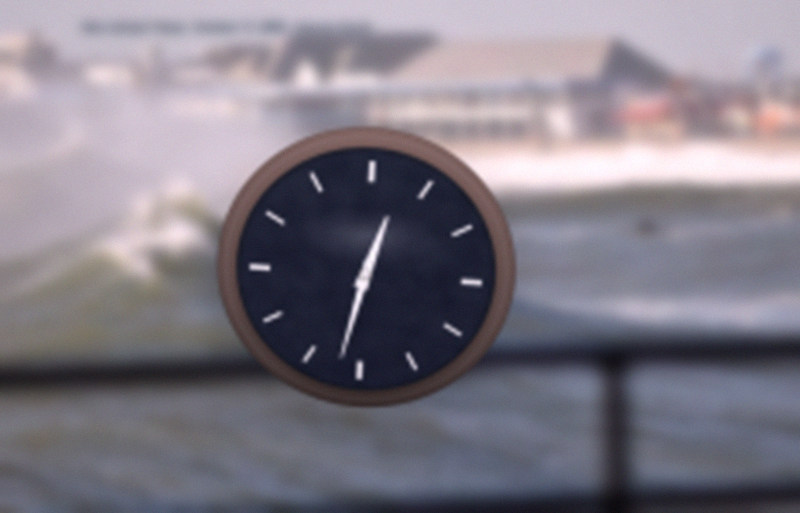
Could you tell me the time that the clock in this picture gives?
12:32
